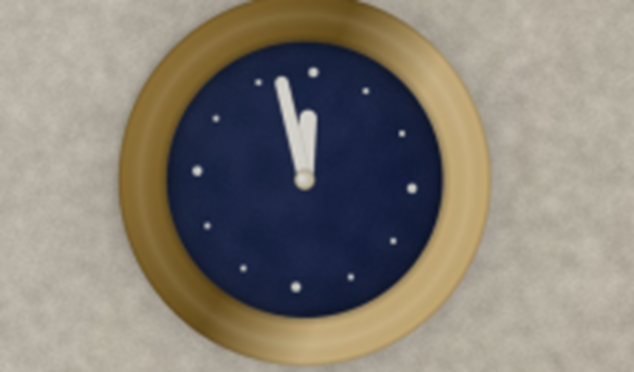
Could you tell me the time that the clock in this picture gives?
11:57
